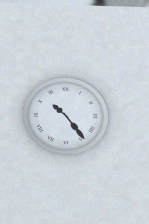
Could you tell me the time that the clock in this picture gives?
10:24
